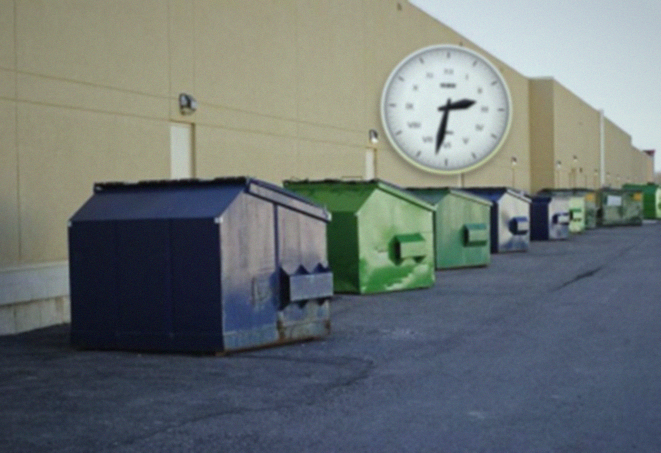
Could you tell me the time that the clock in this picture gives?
2:32
